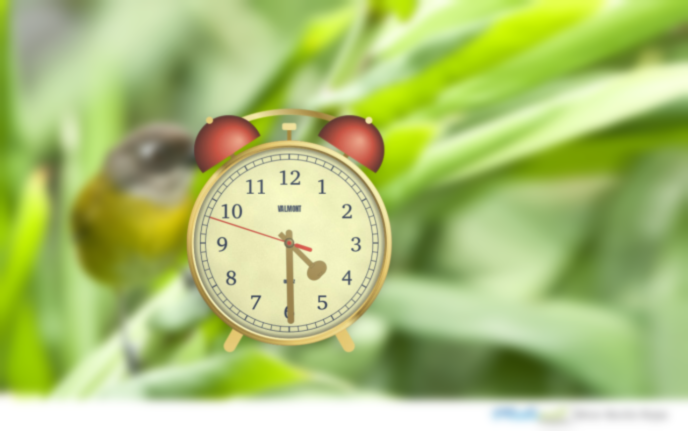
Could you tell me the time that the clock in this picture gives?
4:29:48
